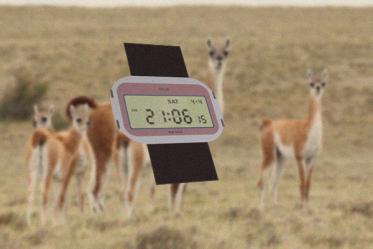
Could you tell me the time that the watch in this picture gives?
21:06:15
